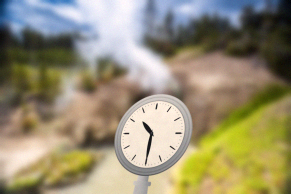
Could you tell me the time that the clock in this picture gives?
10:30
